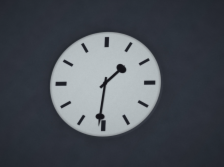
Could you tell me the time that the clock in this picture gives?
1:31
